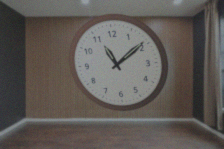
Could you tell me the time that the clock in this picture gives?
11:09
